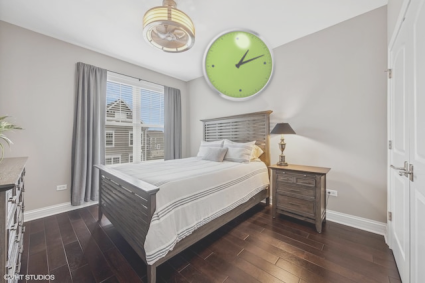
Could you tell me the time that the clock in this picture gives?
1:12
